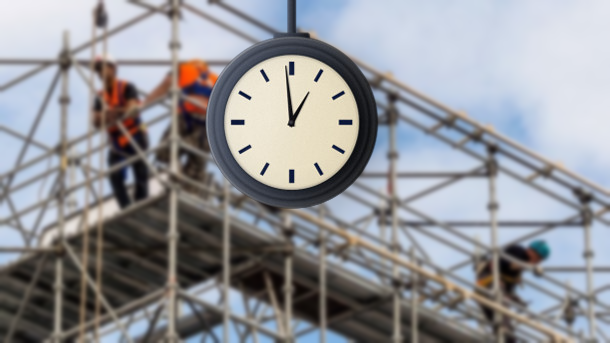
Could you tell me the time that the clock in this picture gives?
12:59
